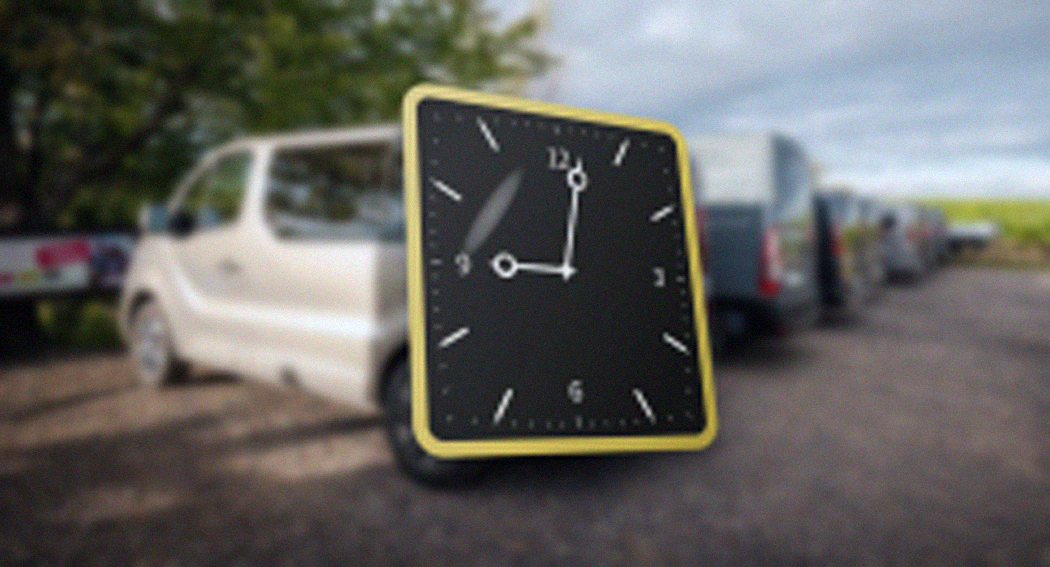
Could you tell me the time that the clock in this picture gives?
9:02
